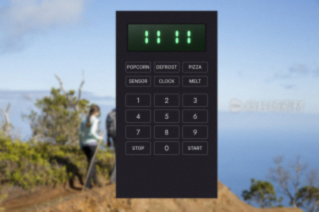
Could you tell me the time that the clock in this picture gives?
11:11
